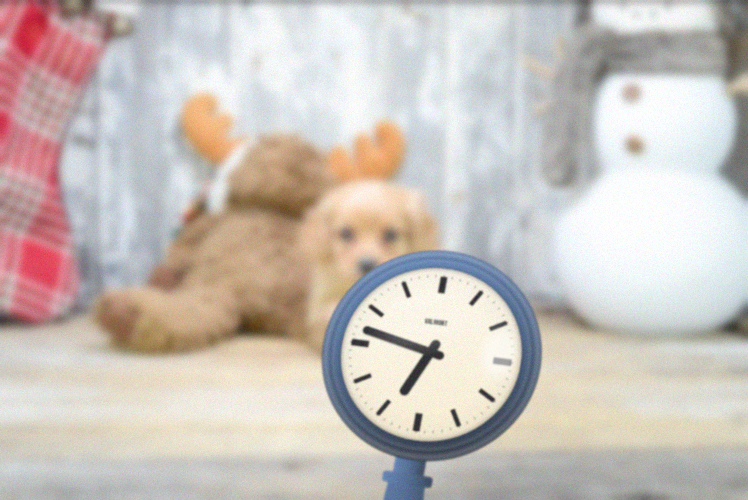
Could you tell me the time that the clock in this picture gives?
6:47
